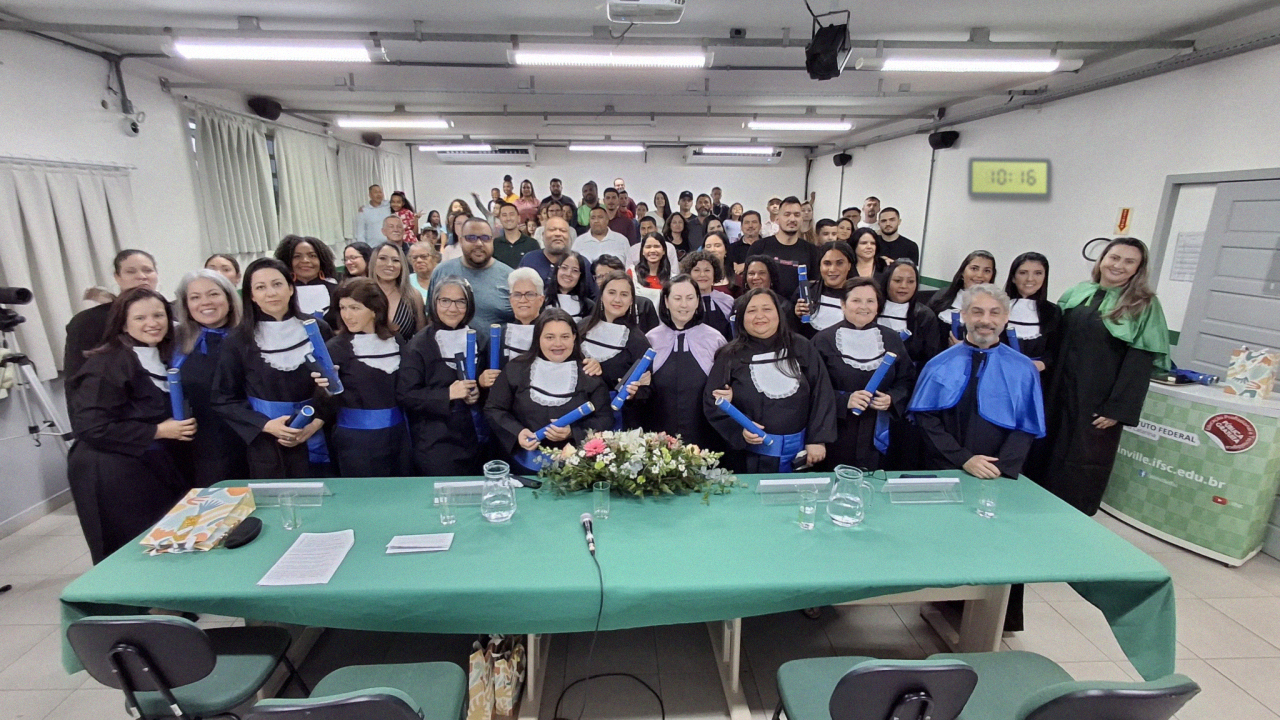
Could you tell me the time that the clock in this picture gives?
10:16
